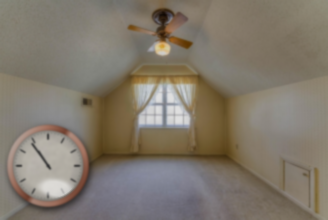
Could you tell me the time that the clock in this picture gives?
10:54
